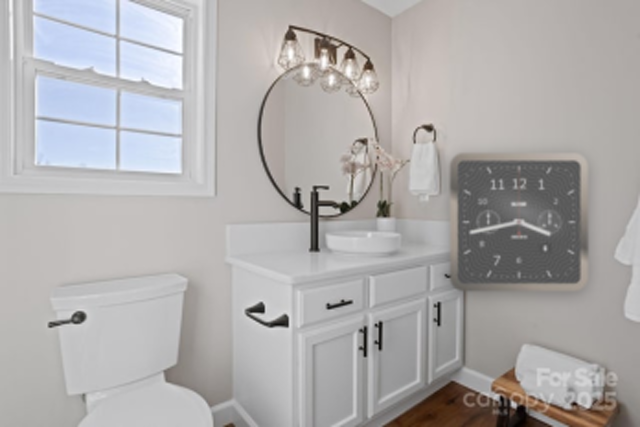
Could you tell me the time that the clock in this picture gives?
3:43
